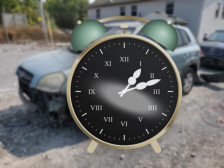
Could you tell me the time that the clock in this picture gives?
1:12
